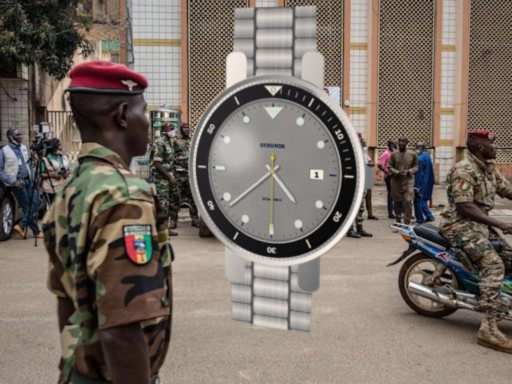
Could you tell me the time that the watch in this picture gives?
4:38:30
